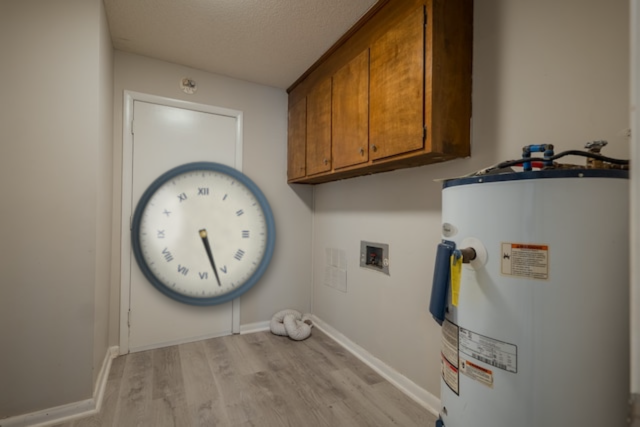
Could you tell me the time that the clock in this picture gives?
5:27
